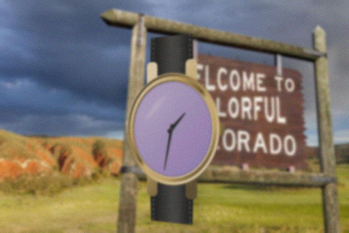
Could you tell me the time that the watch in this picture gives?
1:32
